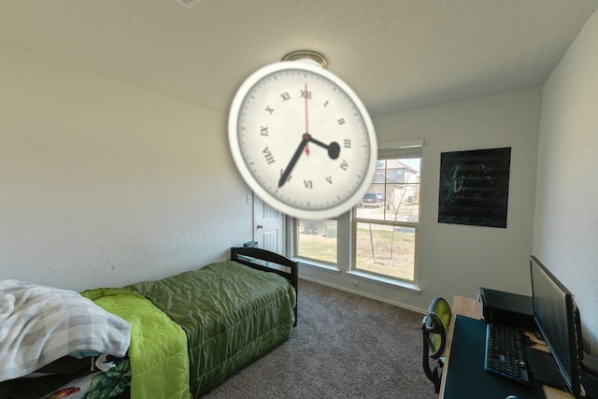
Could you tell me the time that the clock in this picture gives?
3:35:00
